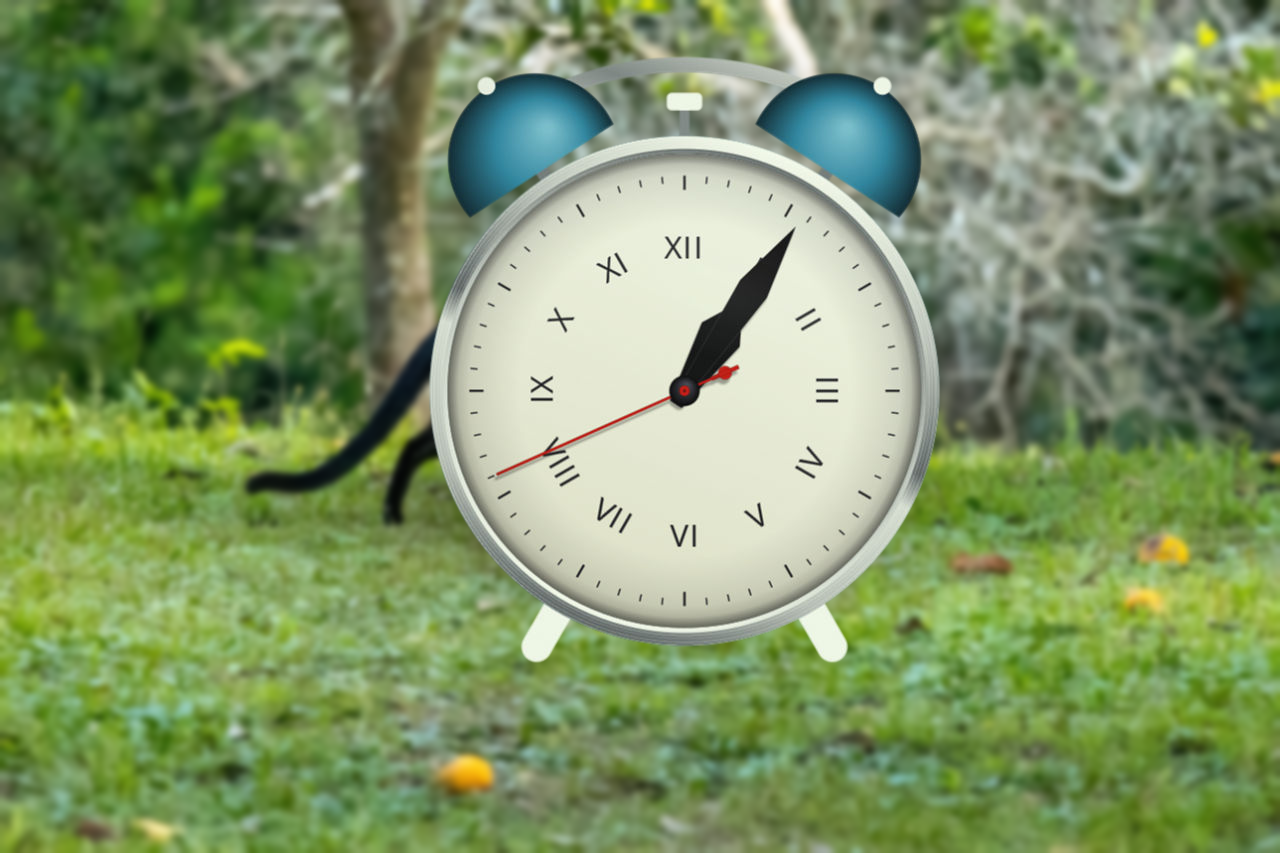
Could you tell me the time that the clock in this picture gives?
1:05:41
